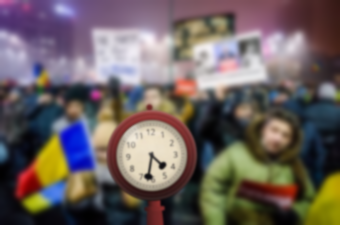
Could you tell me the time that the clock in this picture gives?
4:32
